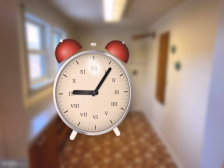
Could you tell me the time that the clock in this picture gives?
9:06
